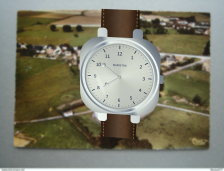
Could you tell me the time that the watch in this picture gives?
7:51
